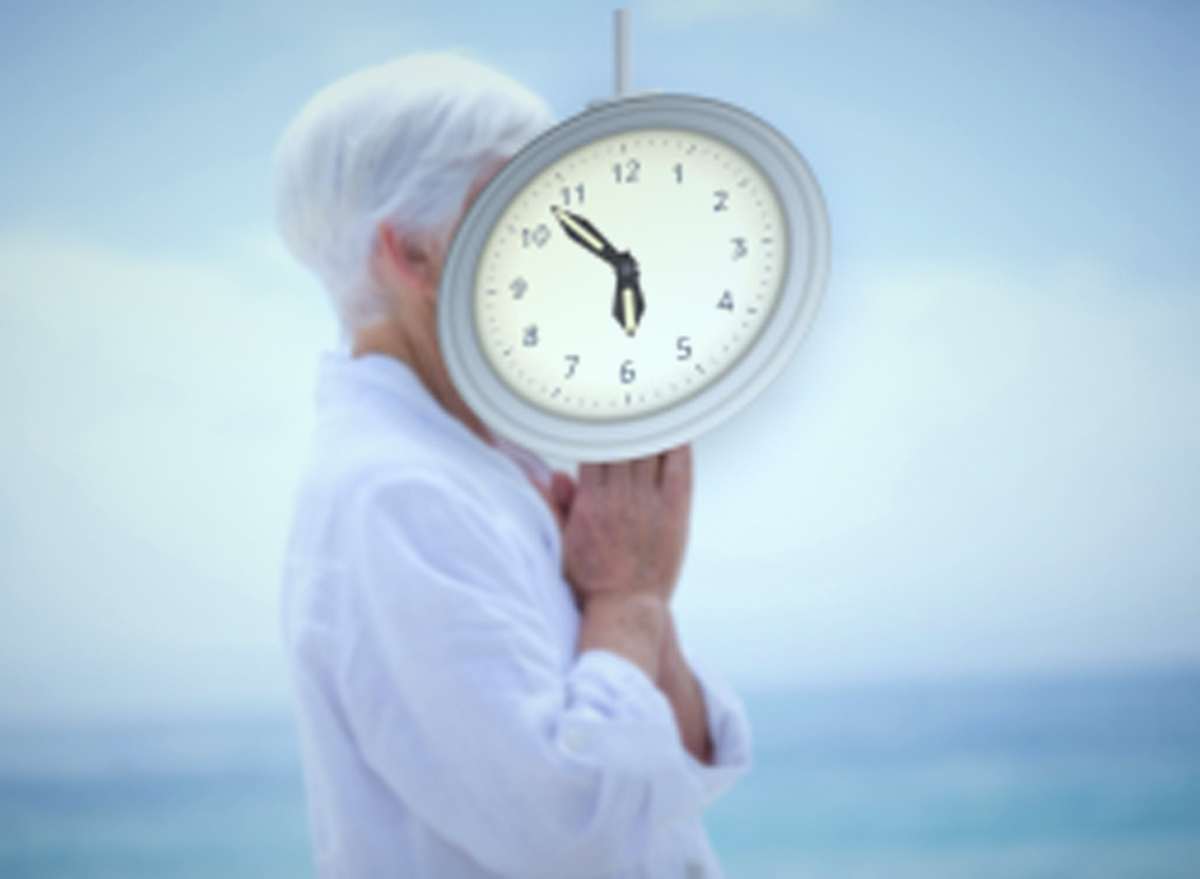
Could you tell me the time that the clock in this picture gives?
5:53
